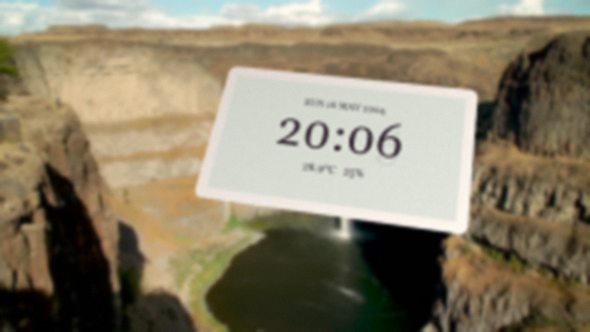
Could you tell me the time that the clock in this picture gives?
20:06
